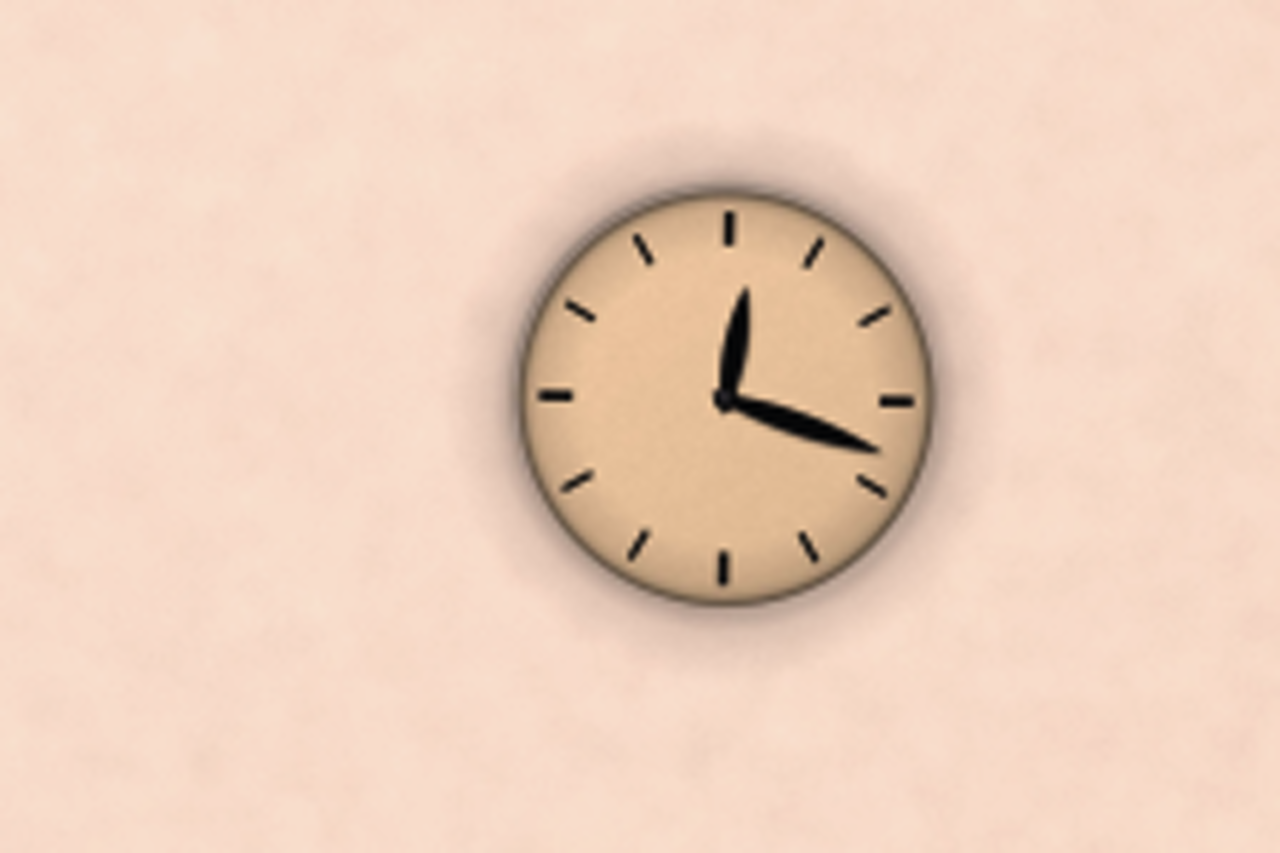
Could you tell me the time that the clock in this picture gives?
12:18
